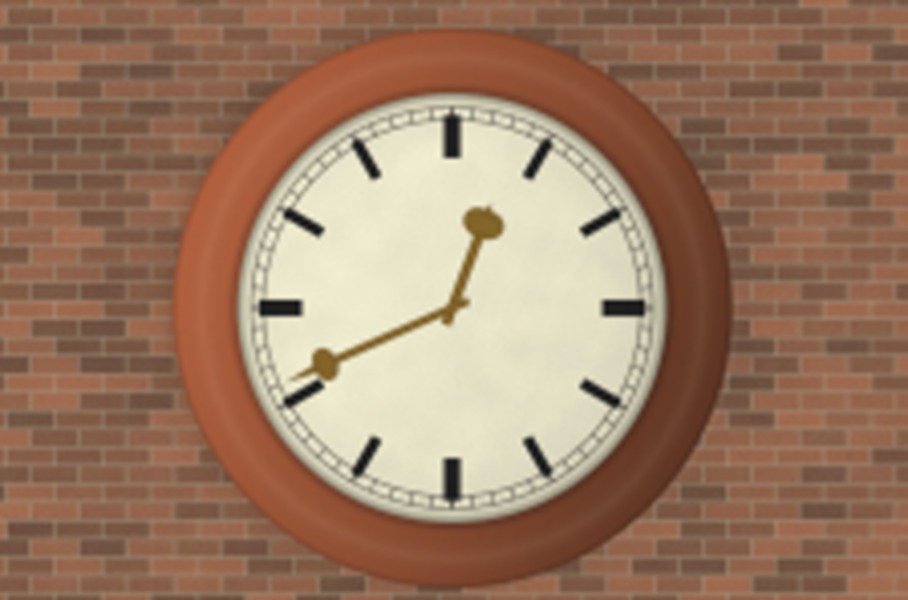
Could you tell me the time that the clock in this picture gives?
12:41
